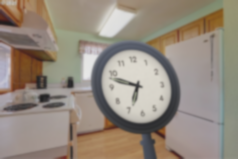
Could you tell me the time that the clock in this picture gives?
6:48
